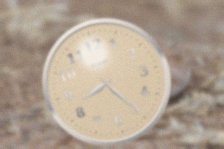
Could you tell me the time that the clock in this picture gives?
8:25
